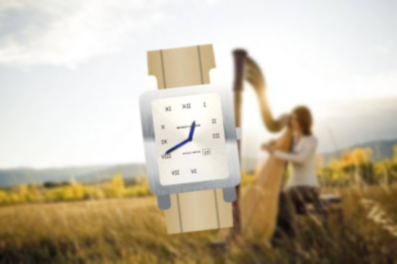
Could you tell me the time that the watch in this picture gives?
12:41
